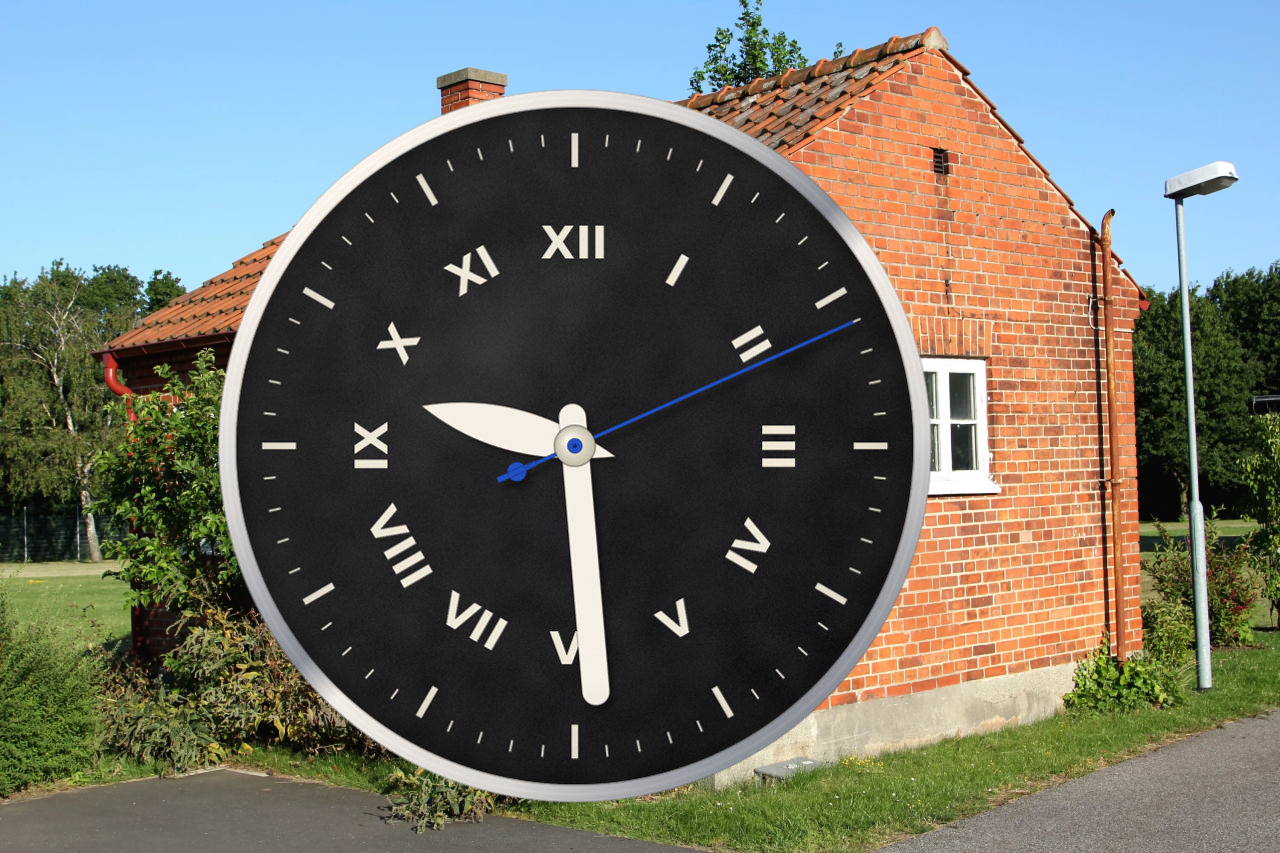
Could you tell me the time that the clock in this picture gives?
9:29:11
